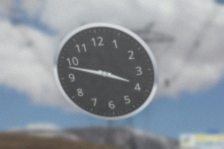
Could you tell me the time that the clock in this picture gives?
3:48
